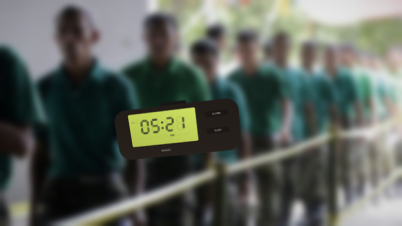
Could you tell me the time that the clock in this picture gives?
5:21
